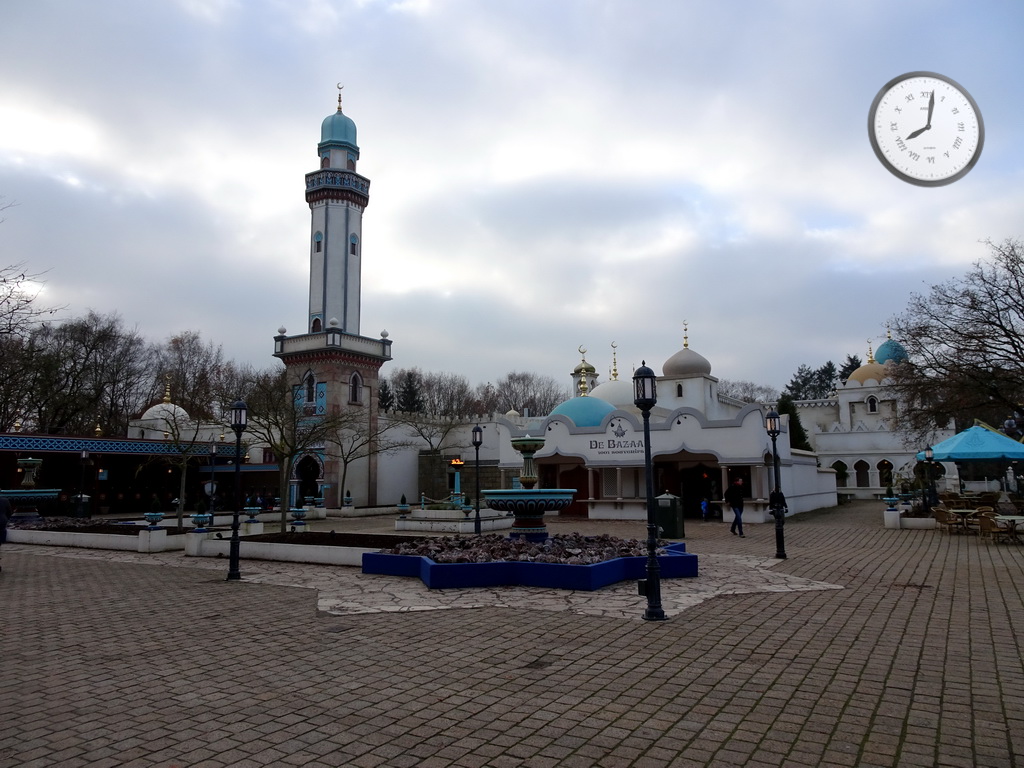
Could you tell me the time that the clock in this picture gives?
8:02
